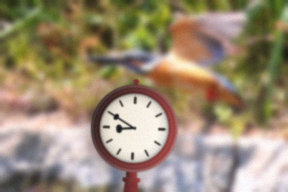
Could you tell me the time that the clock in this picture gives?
8:50
